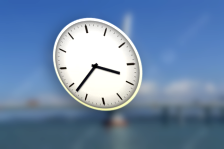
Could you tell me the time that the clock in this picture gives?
3:38
